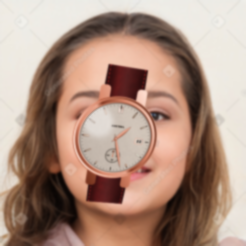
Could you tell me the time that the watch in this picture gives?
1:27
